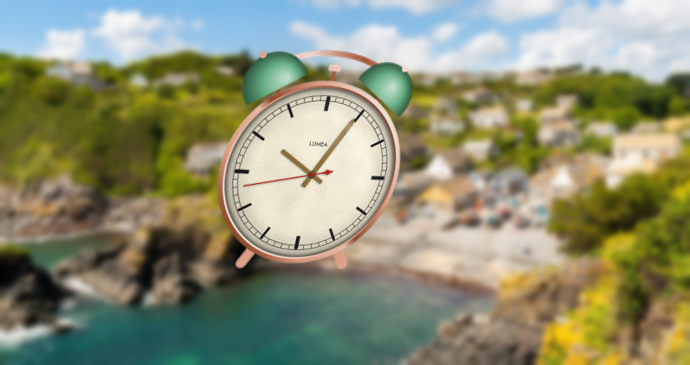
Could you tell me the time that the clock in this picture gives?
10:04:43
